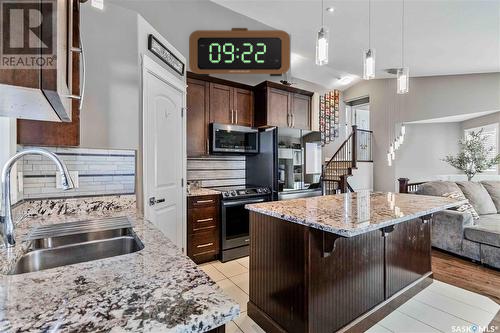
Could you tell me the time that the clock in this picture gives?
9:22
